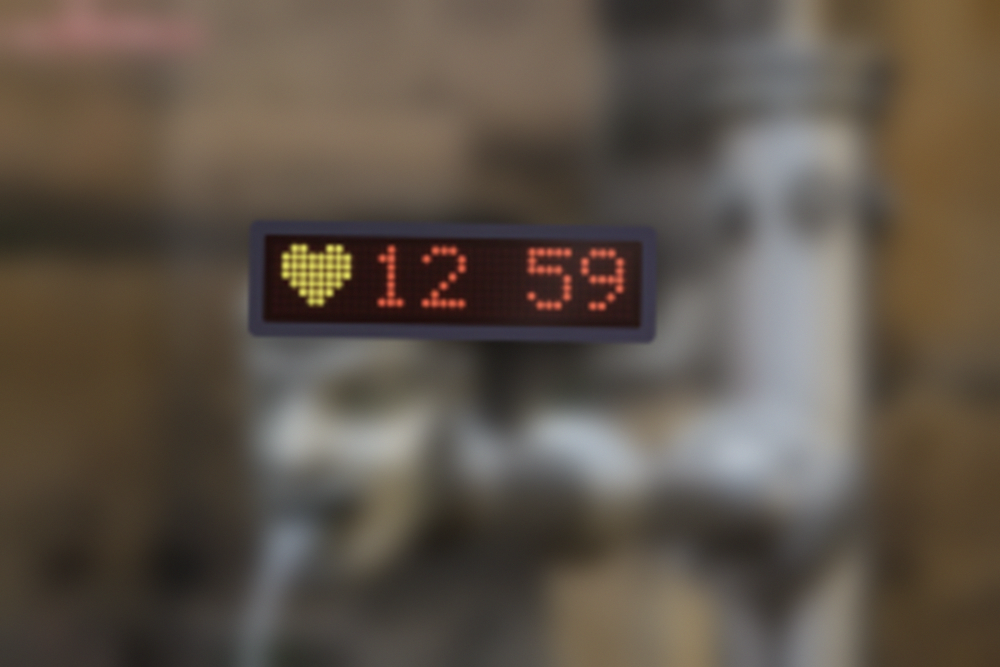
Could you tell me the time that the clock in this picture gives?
12:59
